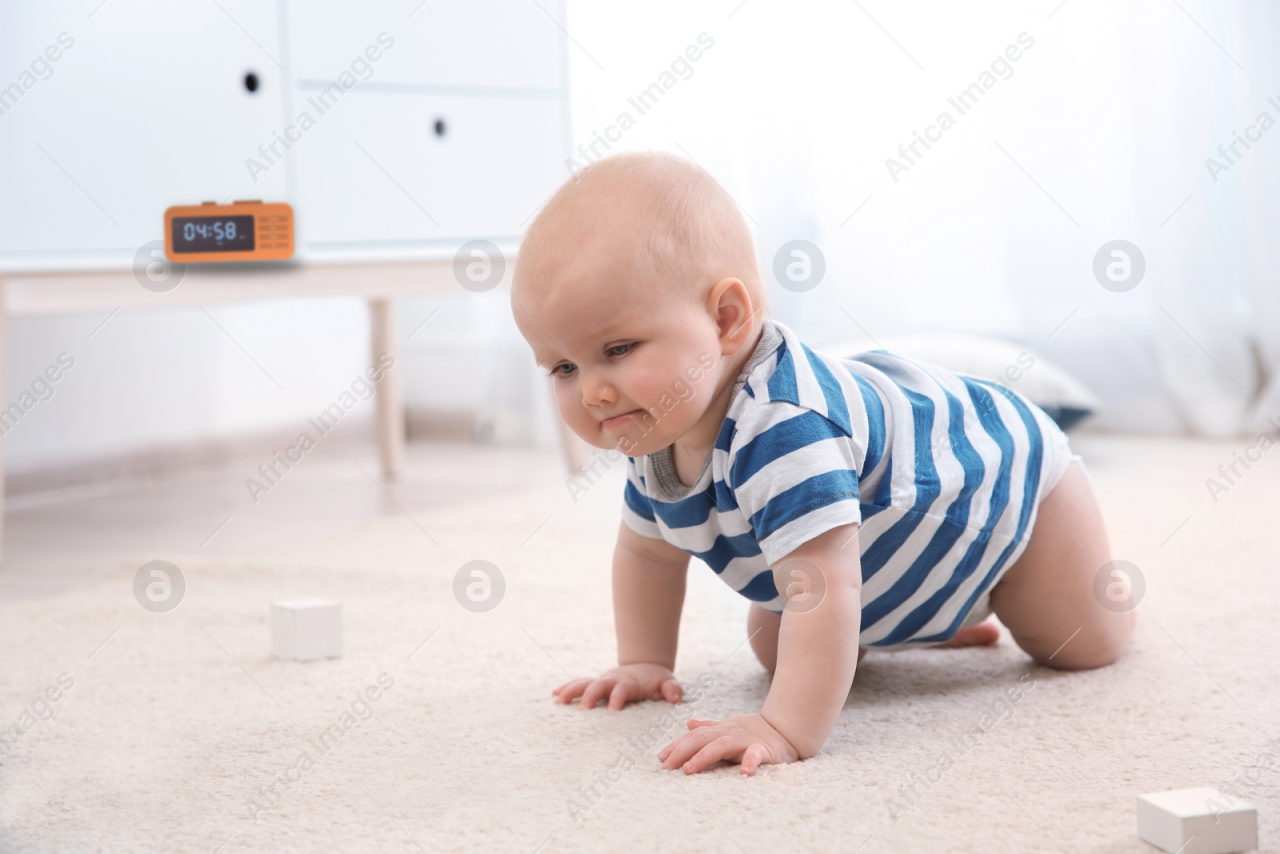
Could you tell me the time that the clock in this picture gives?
4:58
